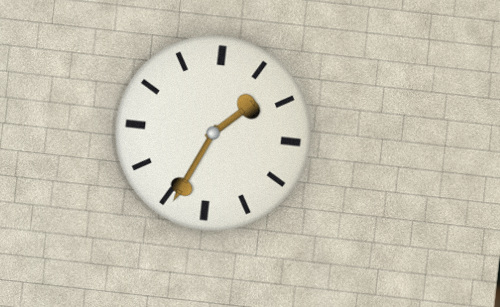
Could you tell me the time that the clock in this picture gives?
1:34
